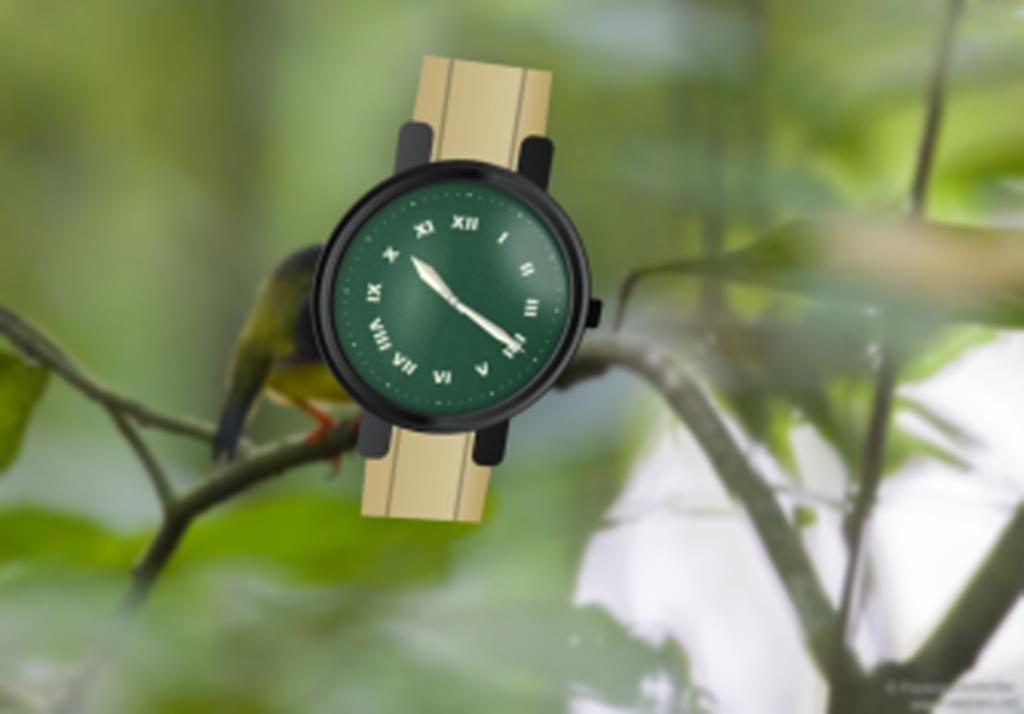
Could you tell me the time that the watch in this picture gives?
10:20
